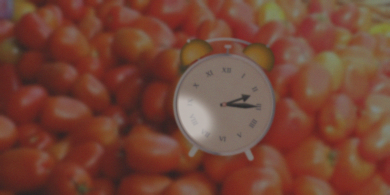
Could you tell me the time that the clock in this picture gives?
2:15
